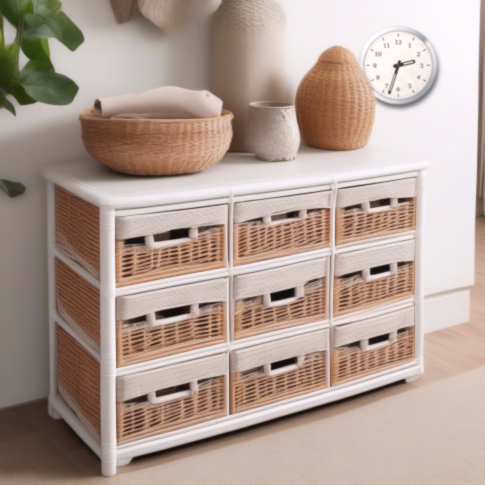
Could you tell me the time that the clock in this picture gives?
2:33
